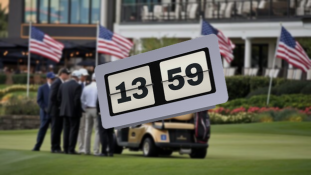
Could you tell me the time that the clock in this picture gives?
13:59
